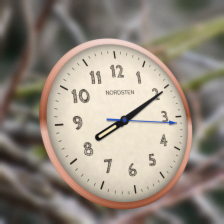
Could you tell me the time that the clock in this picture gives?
8:10:16
